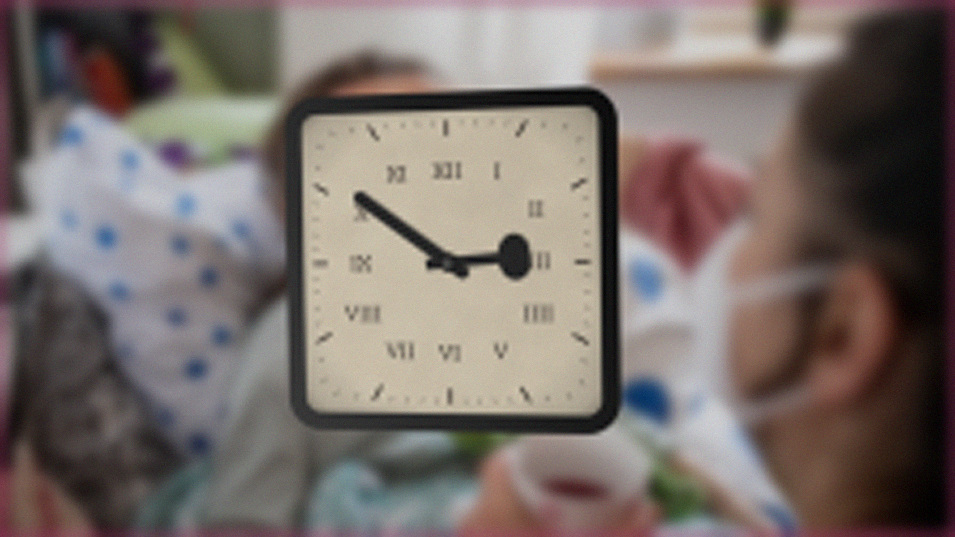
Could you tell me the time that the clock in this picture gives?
2:51
